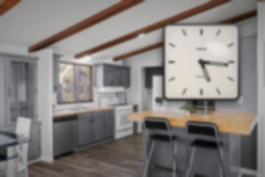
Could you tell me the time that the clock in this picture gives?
5:16
